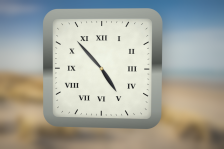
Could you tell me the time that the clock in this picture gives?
4:53
